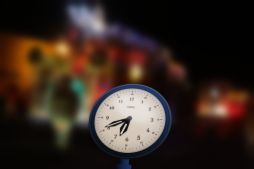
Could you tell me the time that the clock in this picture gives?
6:41
